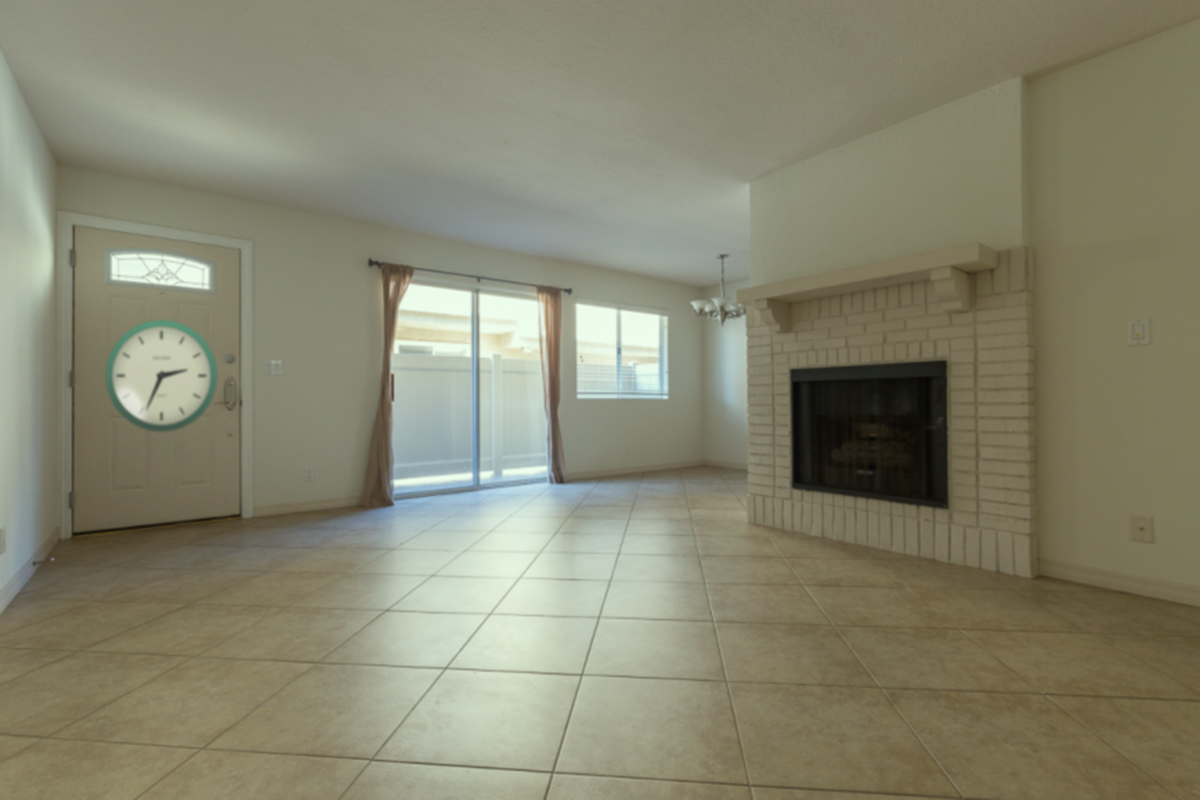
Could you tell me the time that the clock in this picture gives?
2:34
